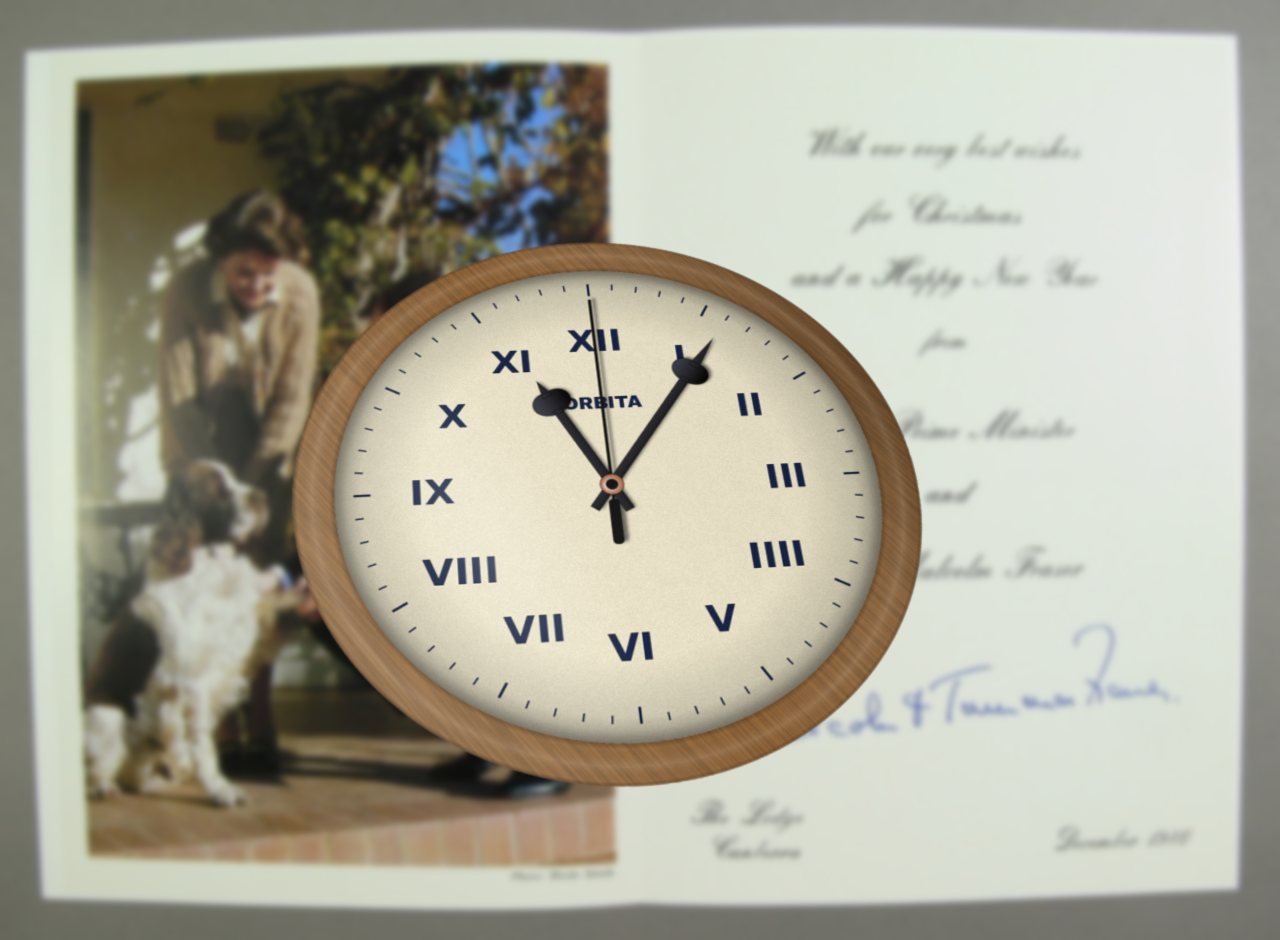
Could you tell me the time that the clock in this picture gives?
11:06:00
